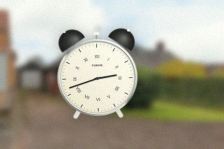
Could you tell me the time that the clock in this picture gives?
2:42
